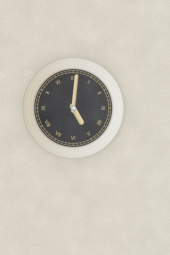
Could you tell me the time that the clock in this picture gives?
5:01
